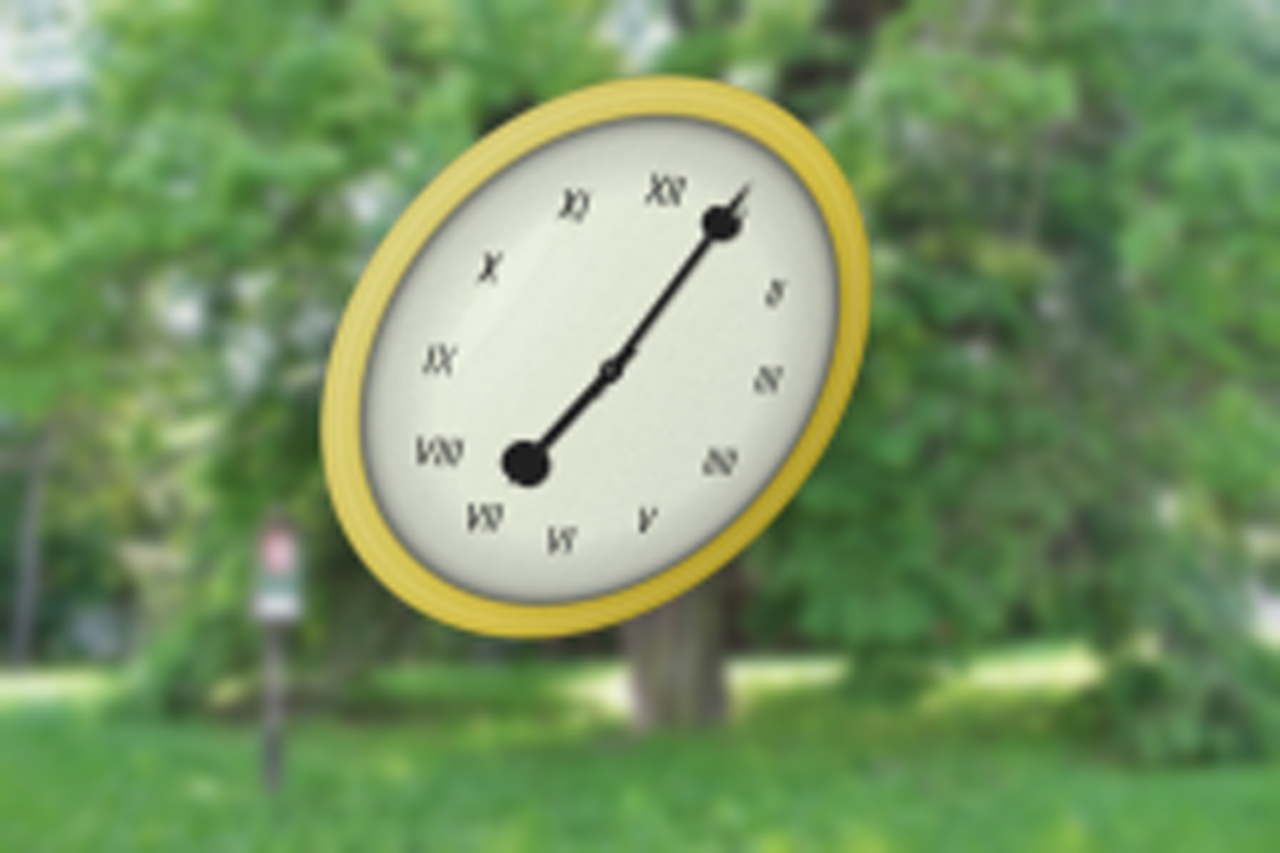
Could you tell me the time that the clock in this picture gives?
7:04
